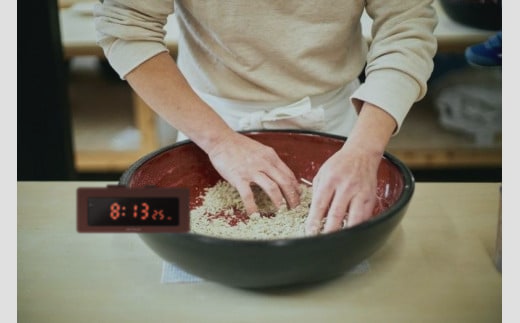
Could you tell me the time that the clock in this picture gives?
8:13
